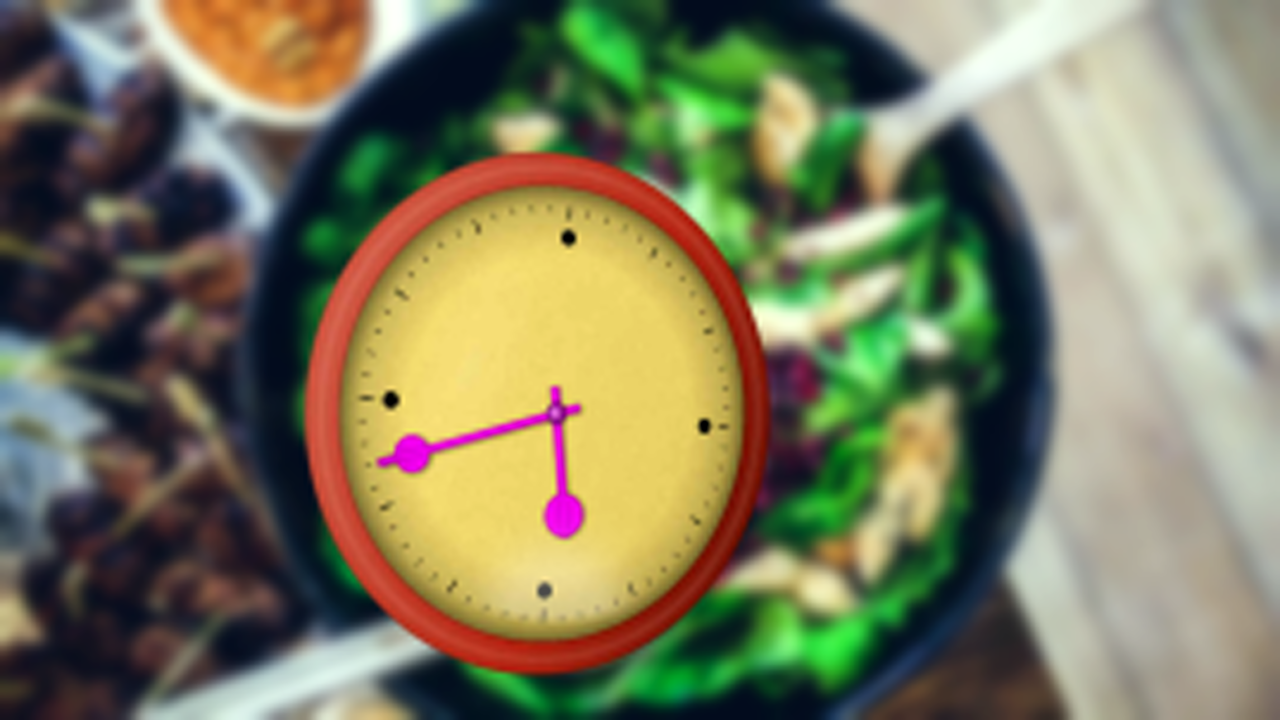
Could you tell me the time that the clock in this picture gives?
5:42
